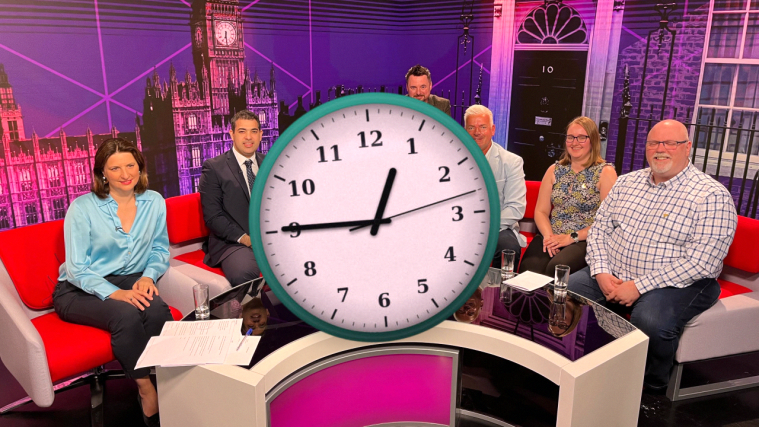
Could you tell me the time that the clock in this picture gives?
12:45:13
